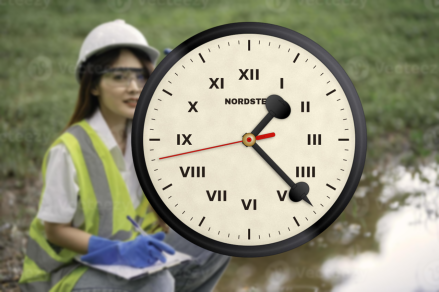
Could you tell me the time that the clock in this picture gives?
1:22:43
